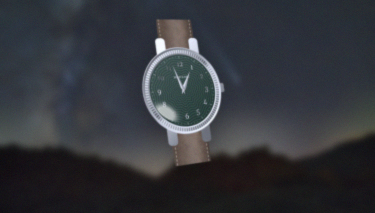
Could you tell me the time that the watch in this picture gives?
12:57
